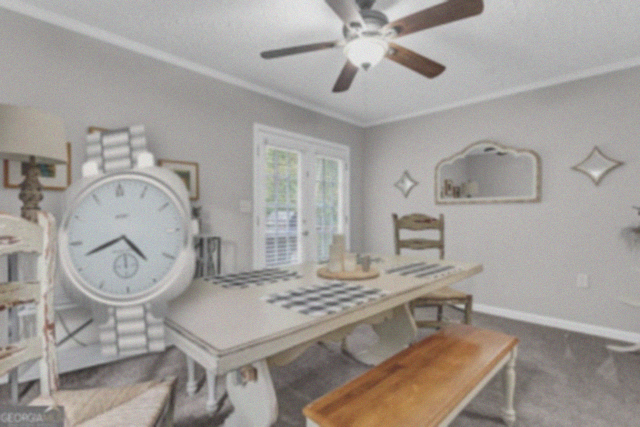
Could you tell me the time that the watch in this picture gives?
4:42
